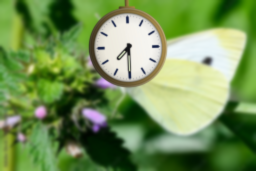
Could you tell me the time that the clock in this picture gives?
7:30
